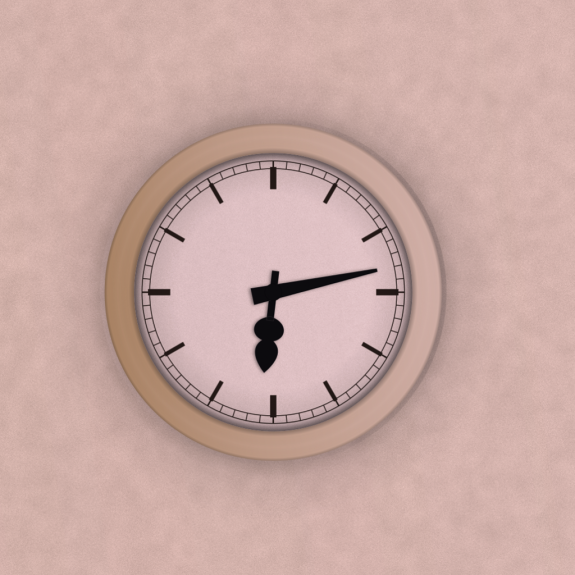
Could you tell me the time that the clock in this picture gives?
6:13
